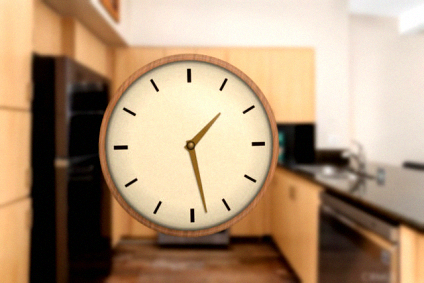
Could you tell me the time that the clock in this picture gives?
1:28
